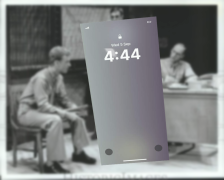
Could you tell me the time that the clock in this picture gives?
4:44
